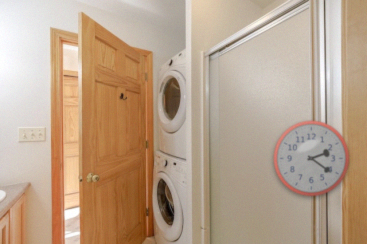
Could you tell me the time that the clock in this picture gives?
2:21
